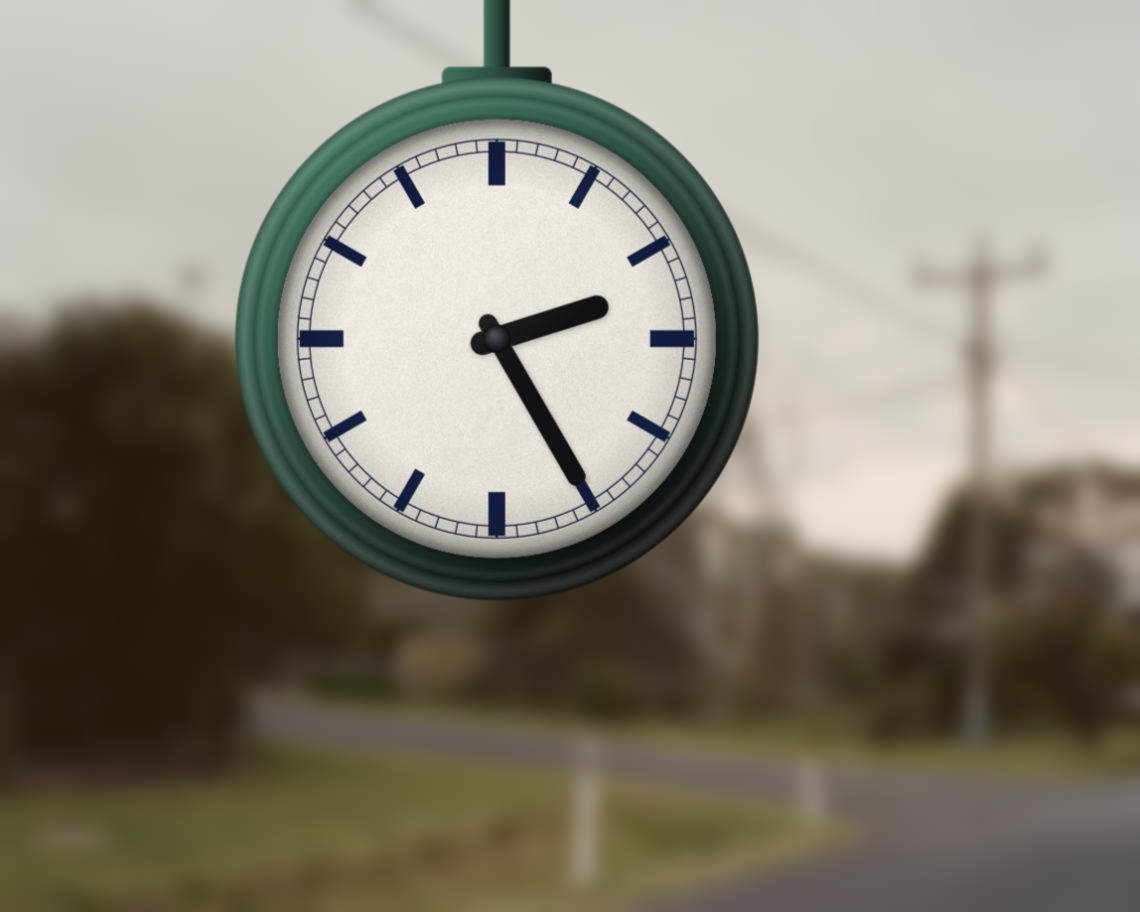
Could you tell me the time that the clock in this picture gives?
2:25
